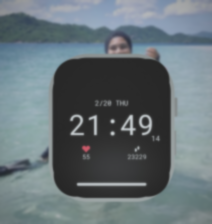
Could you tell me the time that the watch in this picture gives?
21:49
